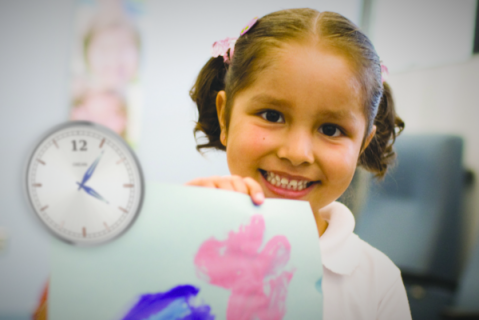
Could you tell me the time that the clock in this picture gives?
4:06
